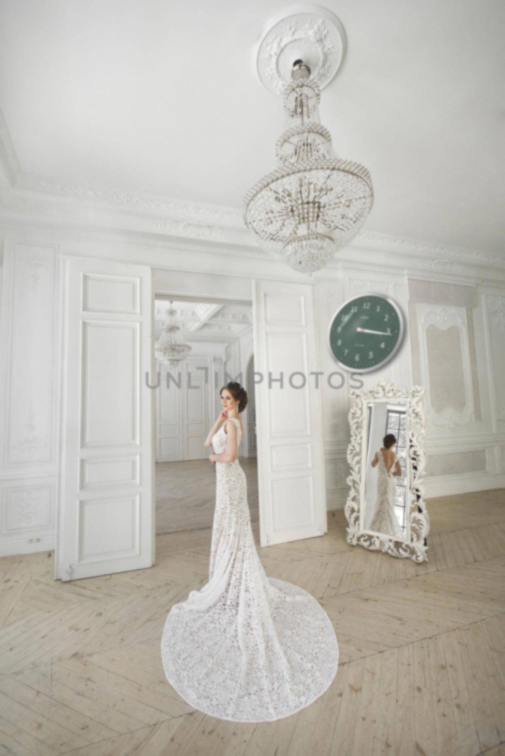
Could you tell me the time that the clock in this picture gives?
3:16
